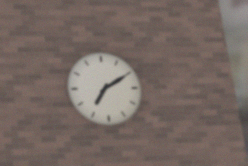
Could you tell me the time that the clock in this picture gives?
7:10
